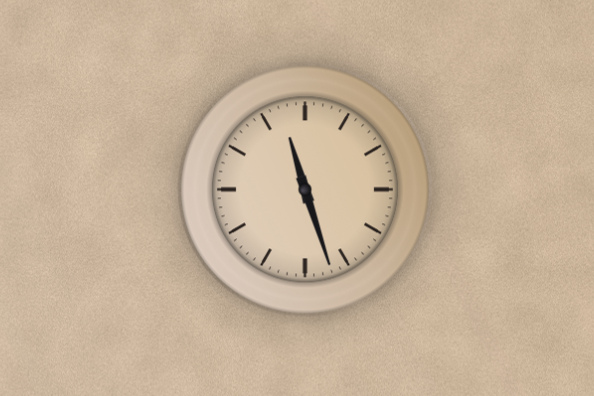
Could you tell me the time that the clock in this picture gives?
11:27
